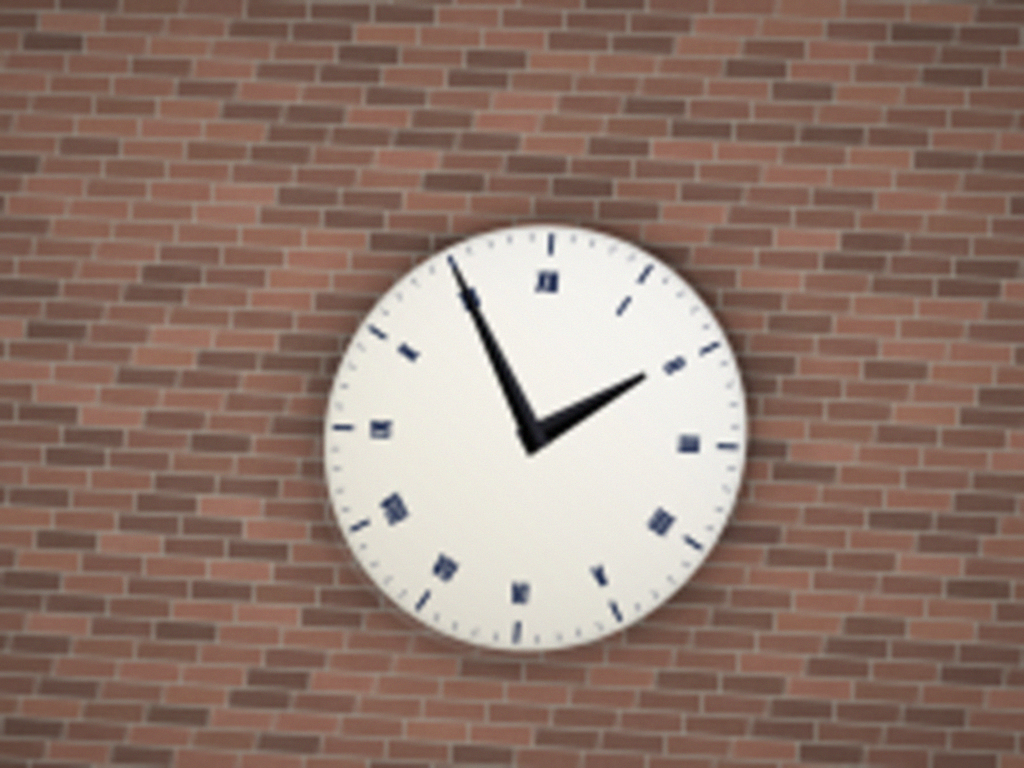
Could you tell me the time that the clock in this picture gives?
1:55
